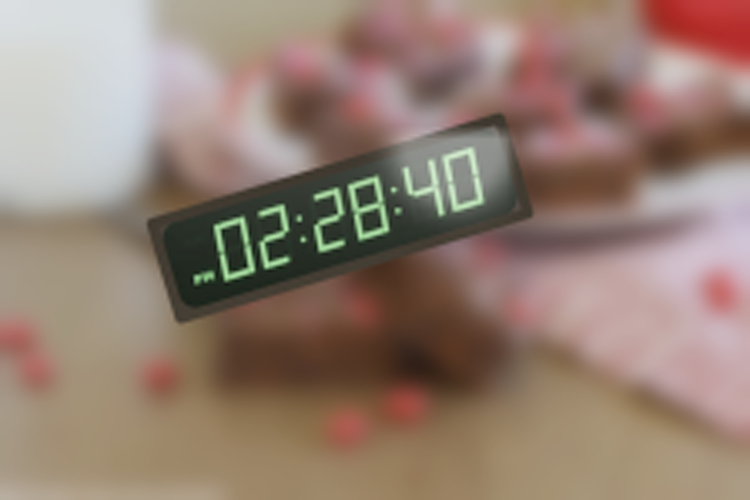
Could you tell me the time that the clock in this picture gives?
2:28:40
